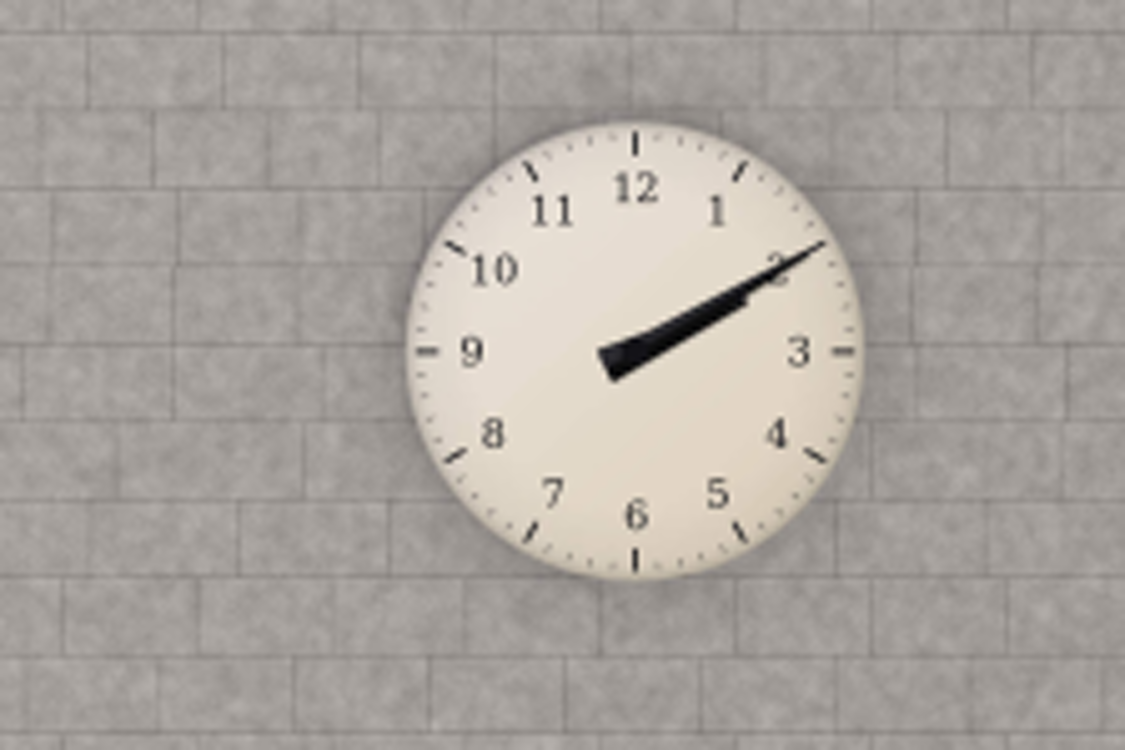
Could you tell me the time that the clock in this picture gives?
2:10
